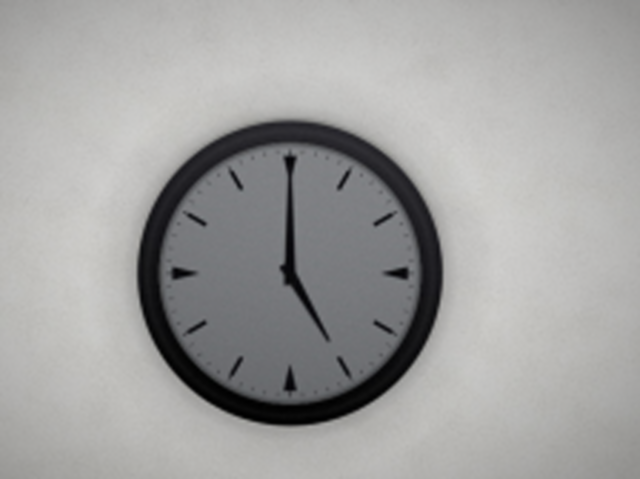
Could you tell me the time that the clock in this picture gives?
5:00
